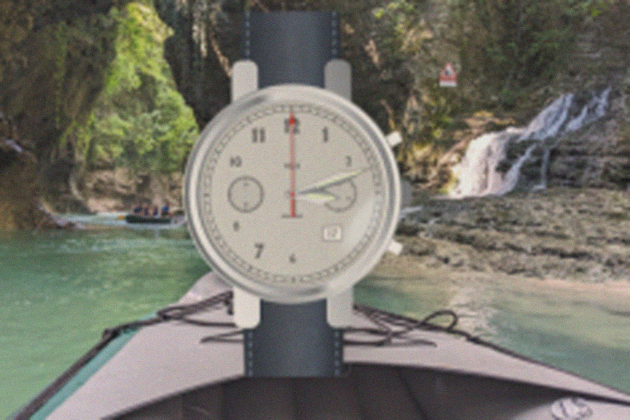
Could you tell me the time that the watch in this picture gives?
3:12
